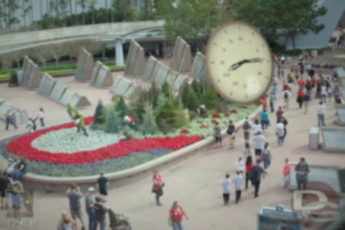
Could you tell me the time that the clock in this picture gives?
8:14
